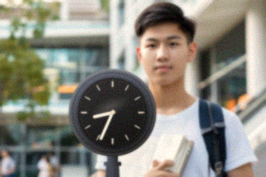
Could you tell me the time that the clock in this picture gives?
8:34
